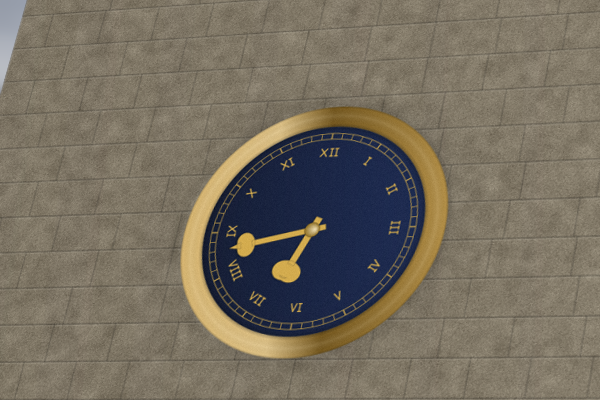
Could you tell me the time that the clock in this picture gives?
6:43
